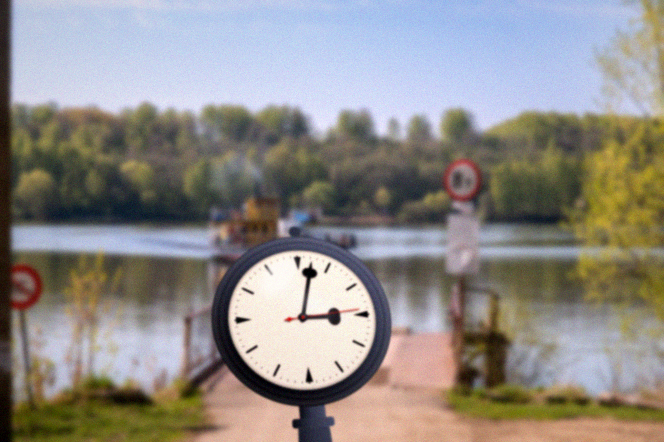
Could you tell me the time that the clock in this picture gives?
3:02:14
